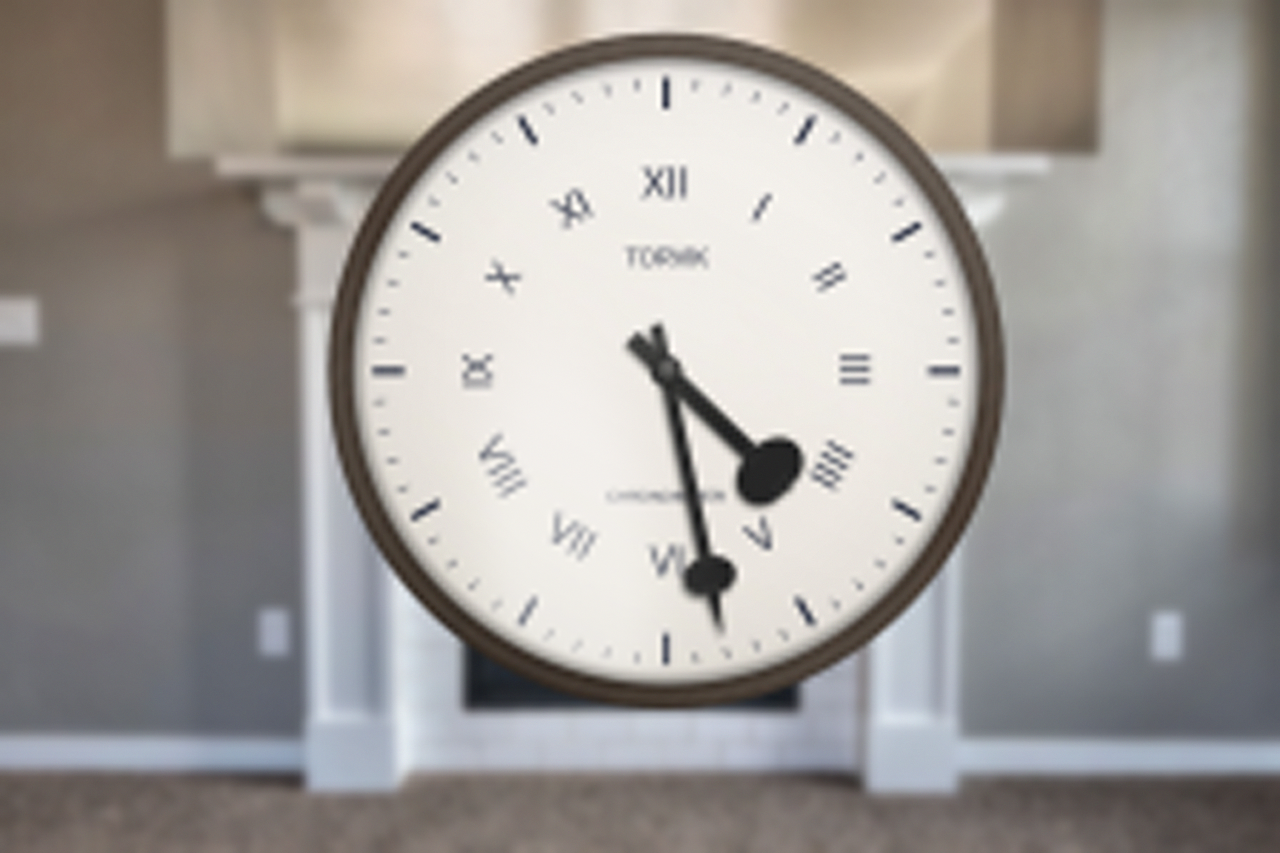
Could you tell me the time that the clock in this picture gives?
4:28
